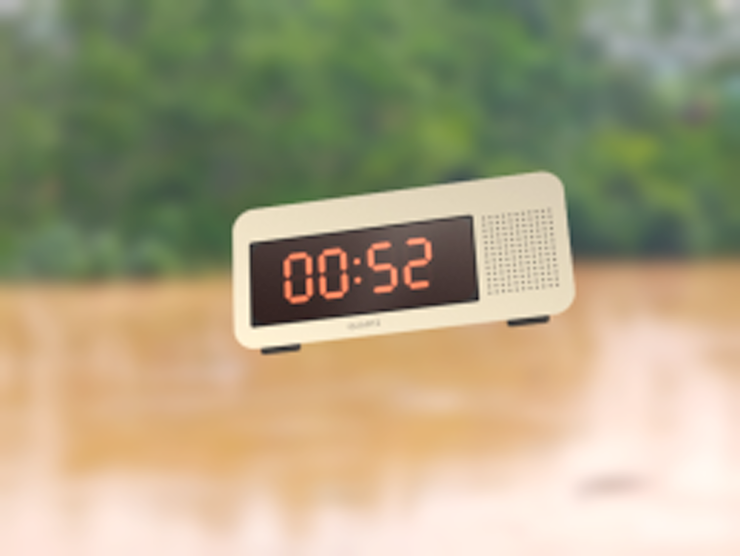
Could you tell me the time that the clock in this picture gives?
0:52
